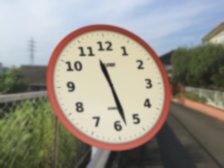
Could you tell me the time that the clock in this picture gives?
11:28
